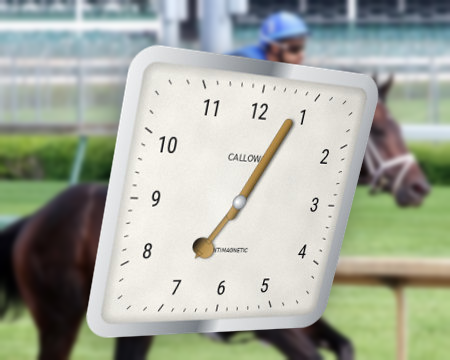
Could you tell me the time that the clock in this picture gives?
7:04
